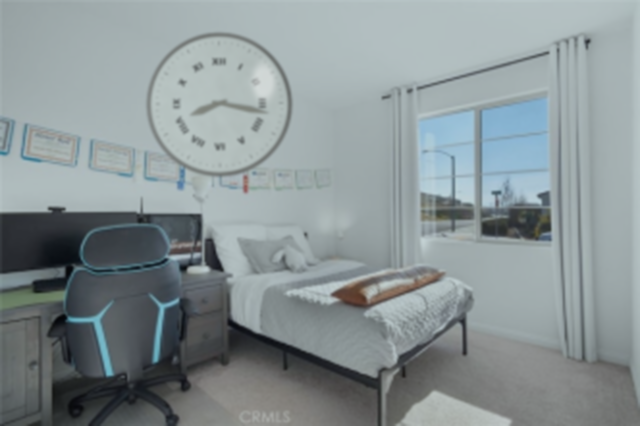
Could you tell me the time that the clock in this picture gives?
8:17
